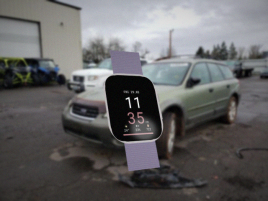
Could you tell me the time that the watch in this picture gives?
11:35
